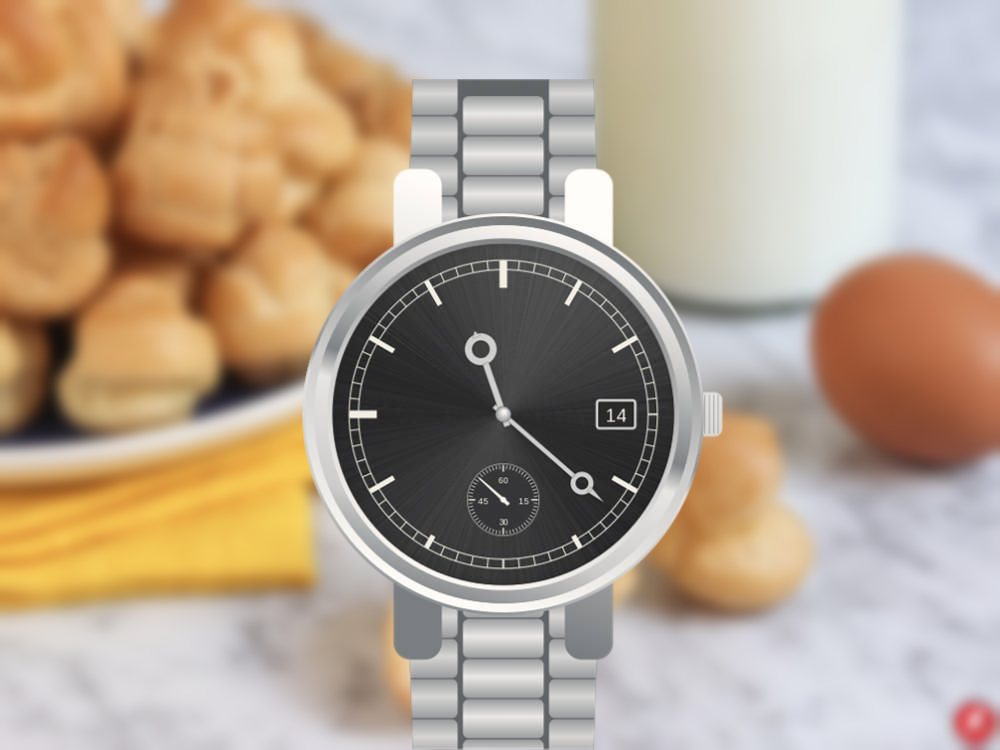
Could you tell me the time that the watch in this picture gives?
11:21:52
